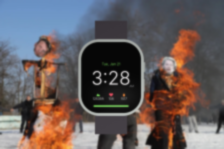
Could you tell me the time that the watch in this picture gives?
3:28
